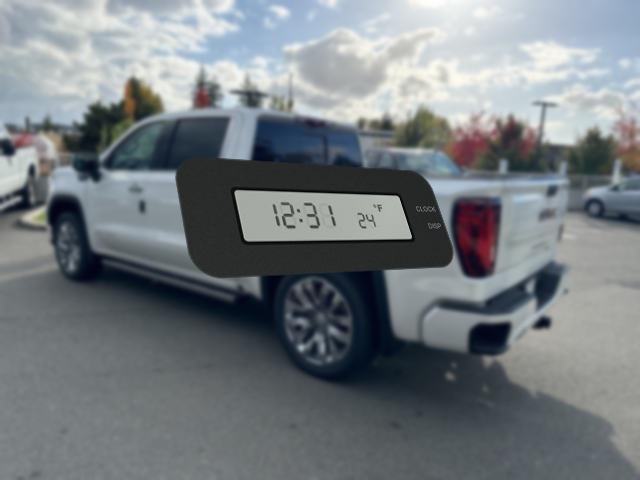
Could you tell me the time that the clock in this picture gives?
12:31
